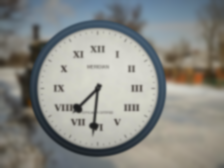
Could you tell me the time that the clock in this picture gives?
7:31
